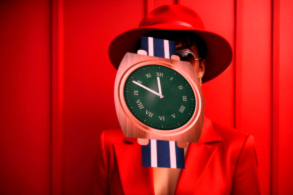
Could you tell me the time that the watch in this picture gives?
11:49
